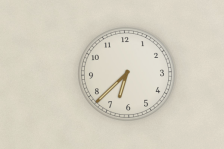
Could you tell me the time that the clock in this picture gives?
6:38
